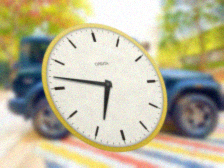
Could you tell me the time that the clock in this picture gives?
6:47
